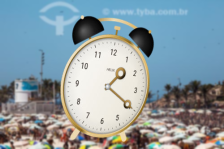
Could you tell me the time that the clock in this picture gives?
1:20
